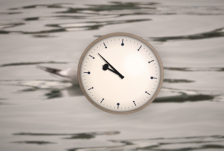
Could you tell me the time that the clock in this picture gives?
9:52
